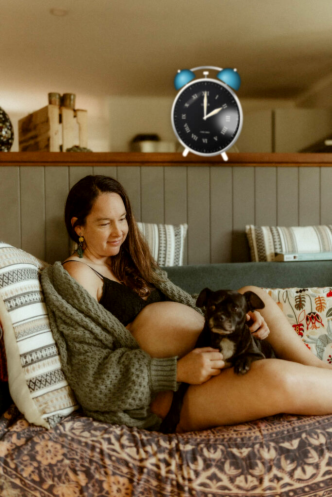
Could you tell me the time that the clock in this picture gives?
2:00
